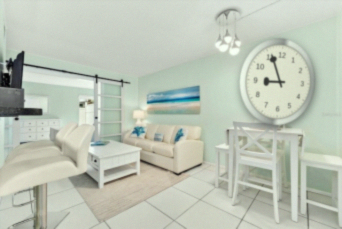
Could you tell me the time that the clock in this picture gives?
8:56
